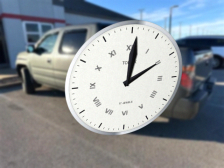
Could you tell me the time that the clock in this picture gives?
2:01
